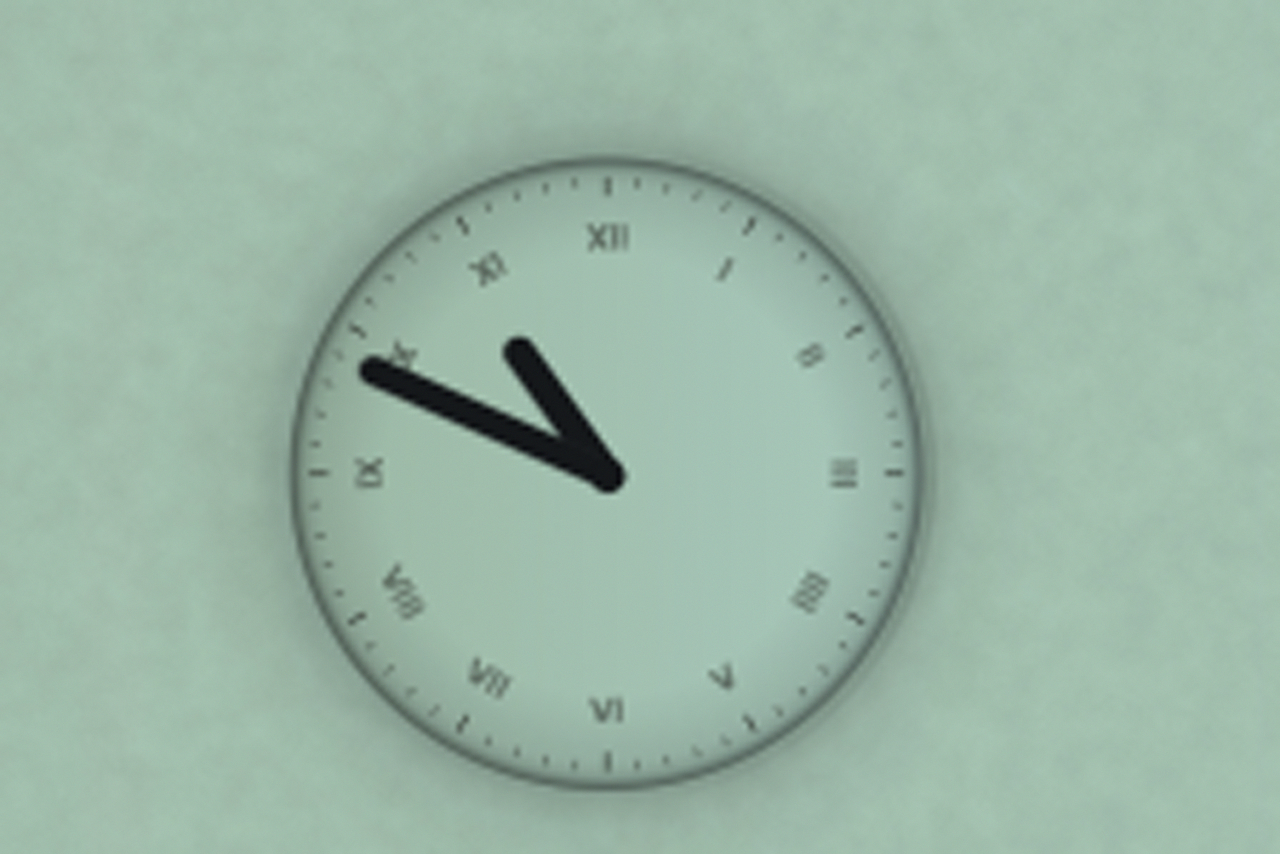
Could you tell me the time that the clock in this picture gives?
10:49
